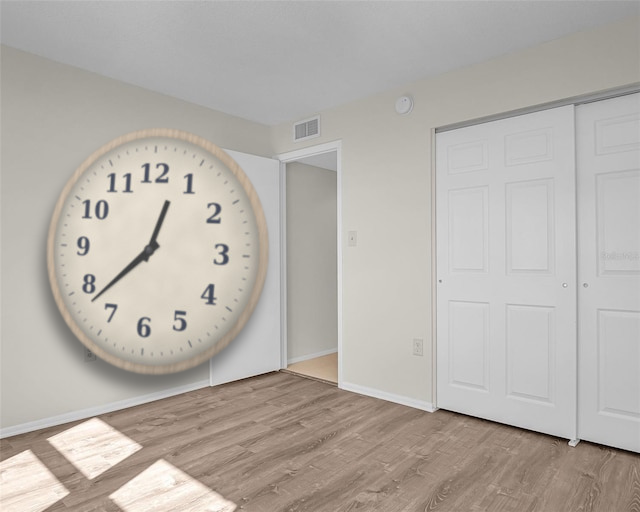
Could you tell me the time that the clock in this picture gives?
12:38
